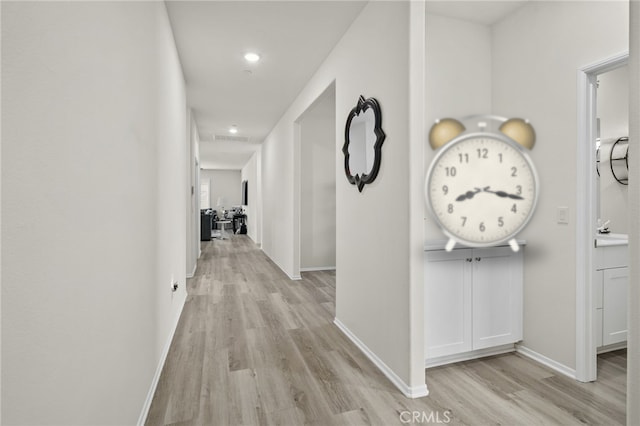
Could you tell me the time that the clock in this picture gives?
8:17
